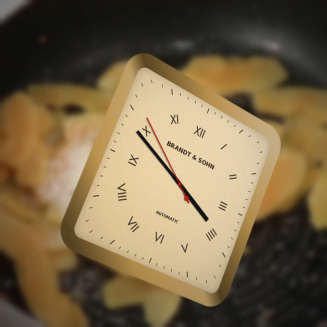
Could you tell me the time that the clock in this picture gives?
3:48:51
